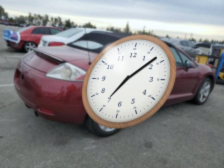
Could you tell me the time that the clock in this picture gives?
7:08
